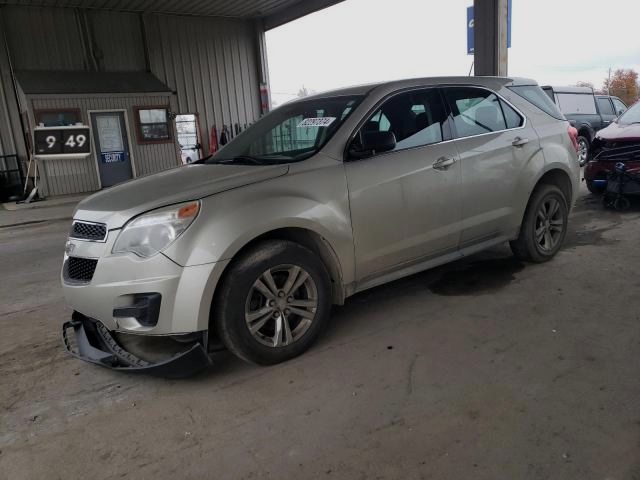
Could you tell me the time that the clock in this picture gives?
9:49
